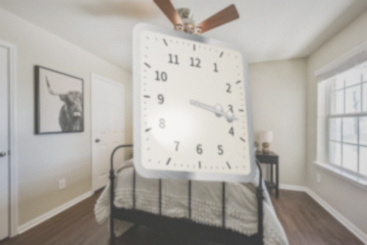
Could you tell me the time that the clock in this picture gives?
3:17
